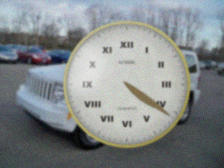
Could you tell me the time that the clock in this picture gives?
4:21
